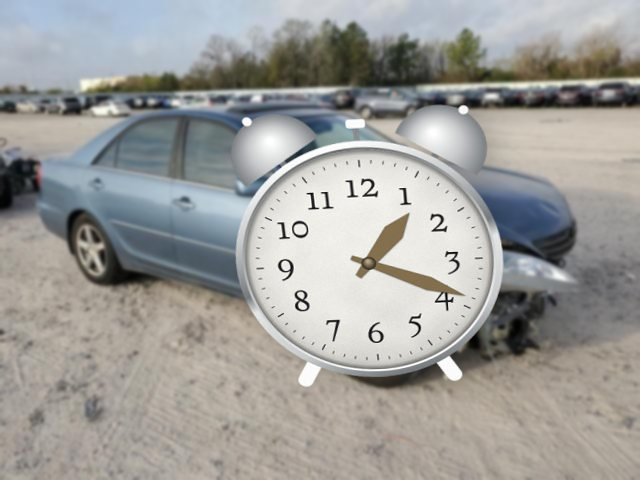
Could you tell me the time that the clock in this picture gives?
1:19
